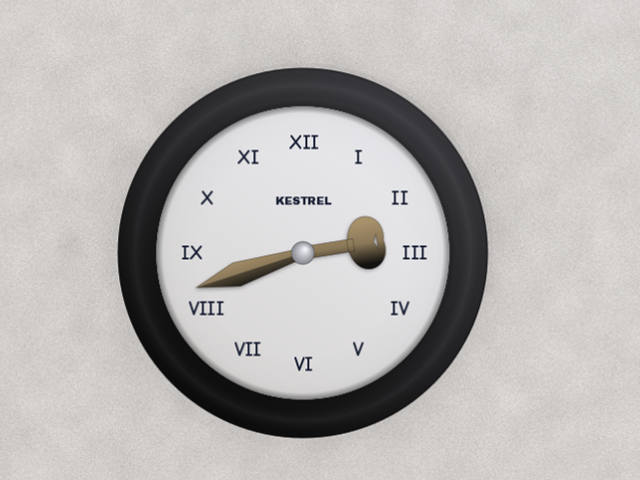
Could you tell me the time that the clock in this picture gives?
2:42
